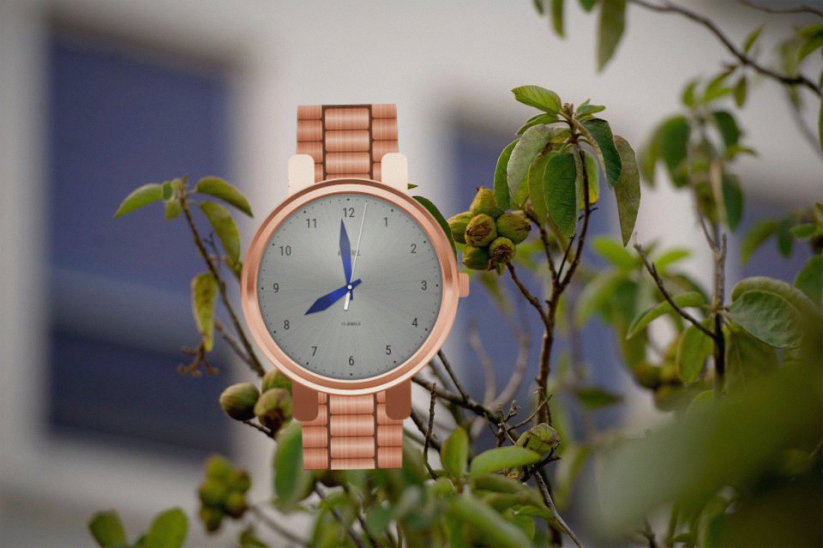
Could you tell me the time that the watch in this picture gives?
7:59:02
